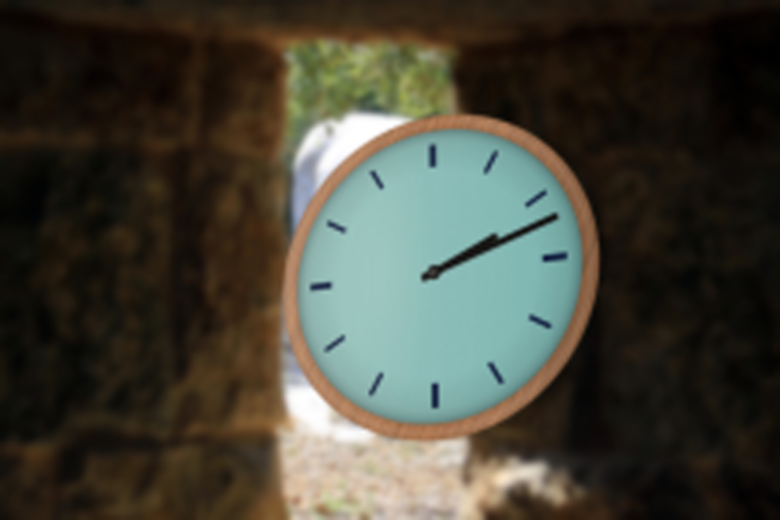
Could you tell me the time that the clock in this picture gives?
2:12
